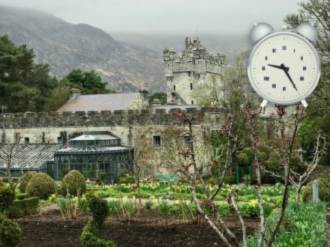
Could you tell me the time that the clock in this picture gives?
9:25
